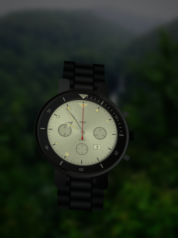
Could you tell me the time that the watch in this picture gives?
9:54
